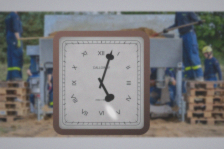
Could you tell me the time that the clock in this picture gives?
5:03
